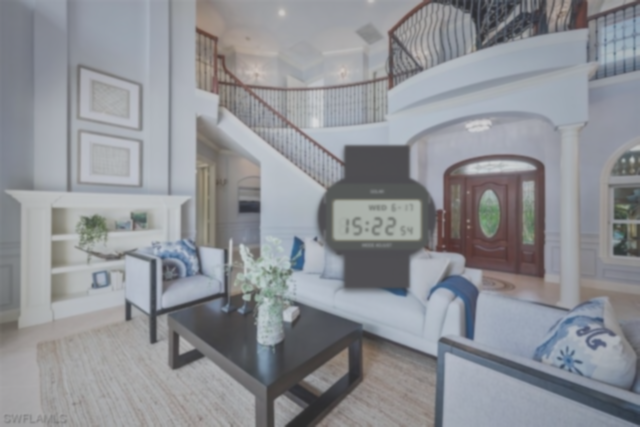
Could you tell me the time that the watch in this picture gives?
15:22
